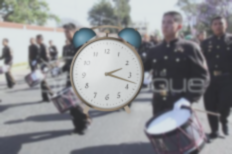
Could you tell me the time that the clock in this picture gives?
2:18
